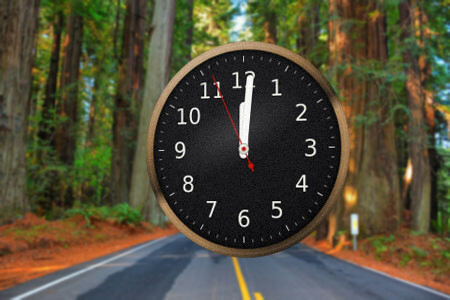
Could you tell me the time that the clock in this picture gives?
12:00:56
